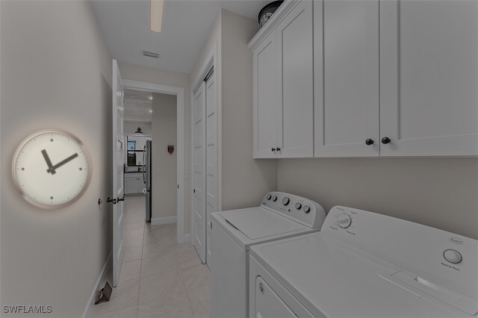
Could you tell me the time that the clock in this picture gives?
11:10
